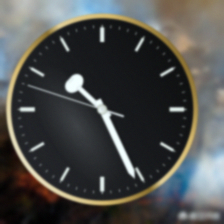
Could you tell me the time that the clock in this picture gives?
10:25:48
